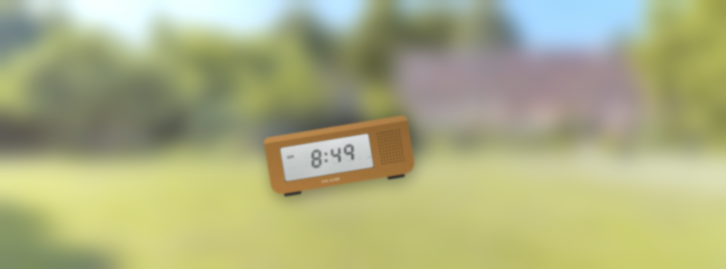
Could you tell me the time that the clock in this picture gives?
8:49
